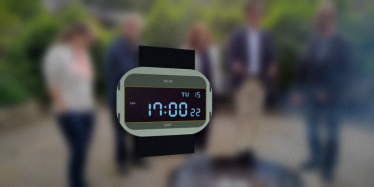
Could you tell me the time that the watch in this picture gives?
17:00:22
